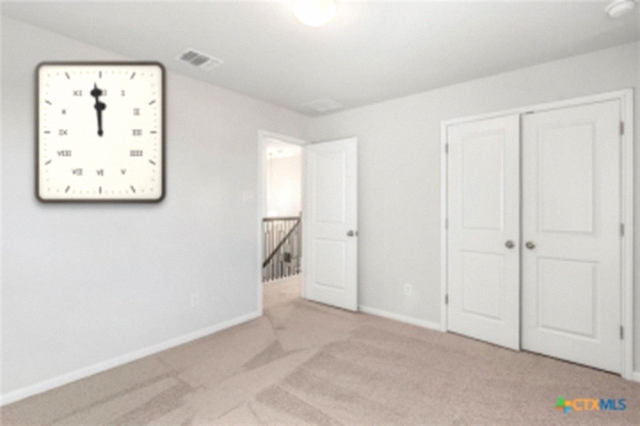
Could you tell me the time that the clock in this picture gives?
11:59
